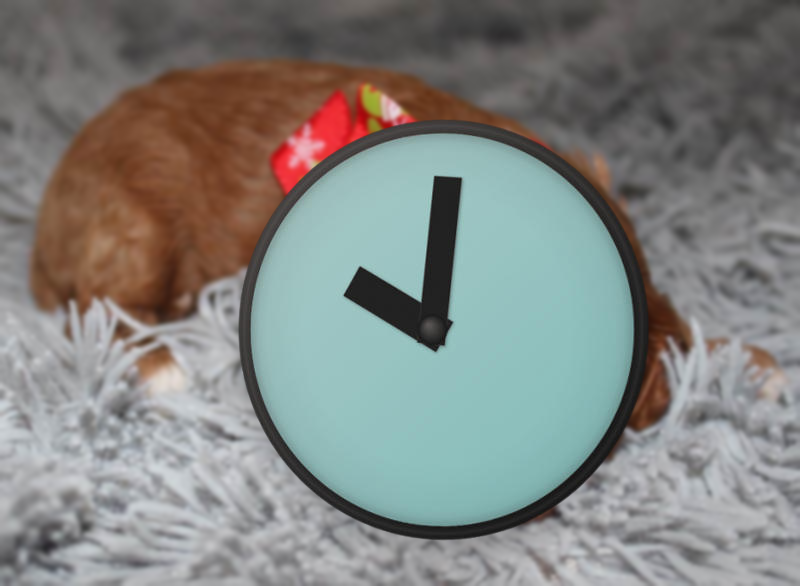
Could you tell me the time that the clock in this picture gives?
10:01
